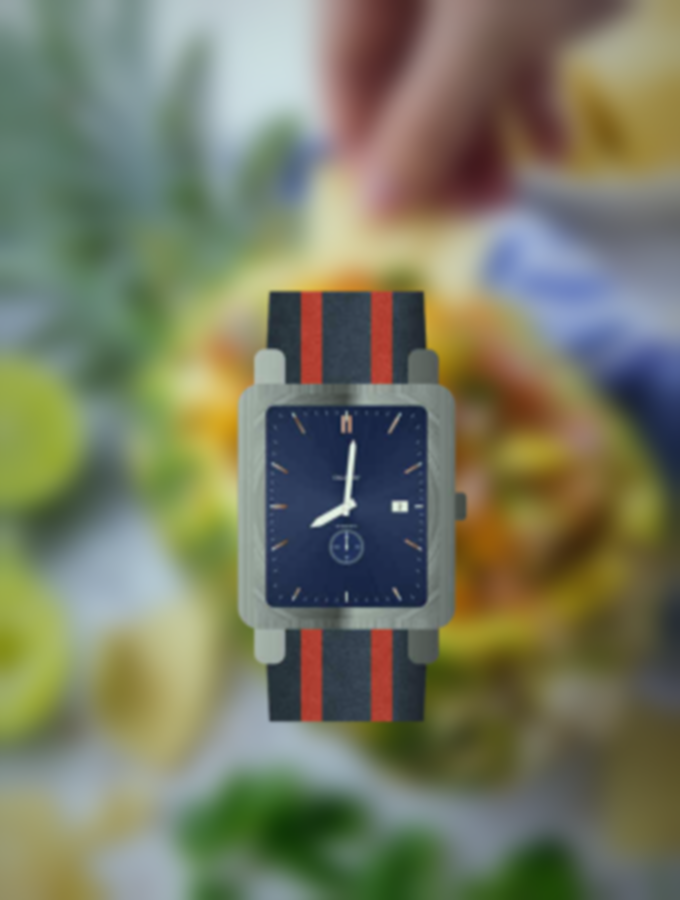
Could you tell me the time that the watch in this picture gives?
8:01
